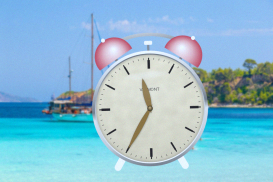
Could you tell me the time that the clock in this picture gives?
11:35
